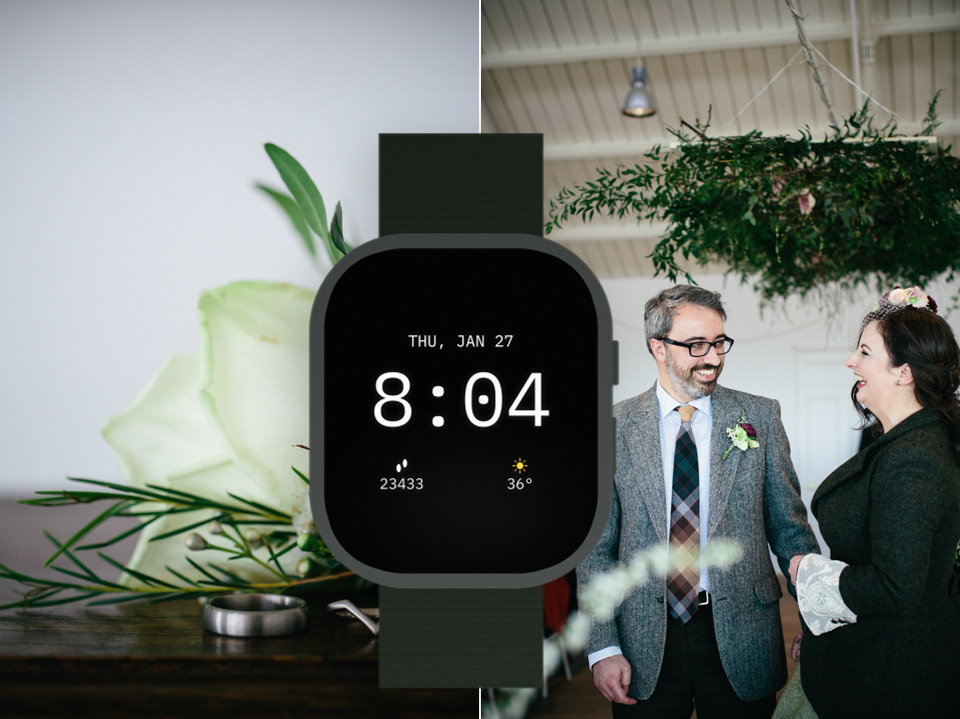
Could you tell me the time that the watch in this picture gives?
8:04
